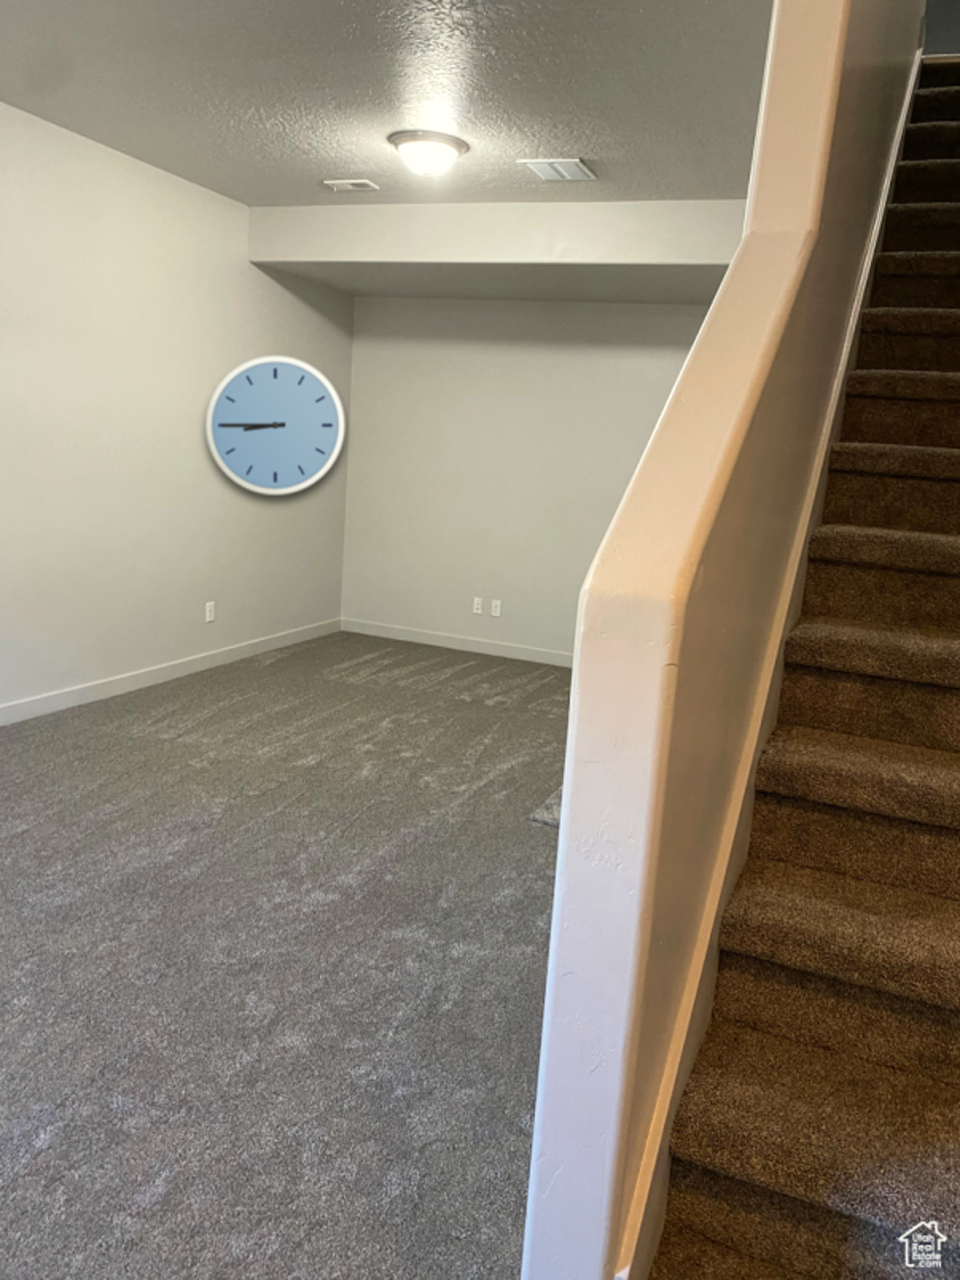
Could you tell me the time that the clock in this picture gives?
8:45
